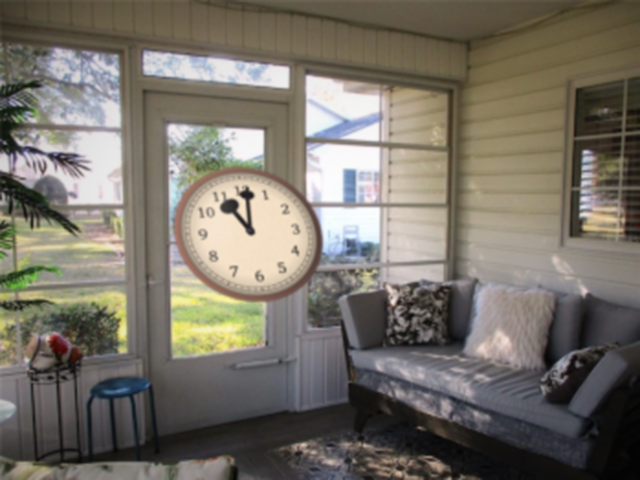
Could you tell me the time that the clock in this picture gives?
11:01
